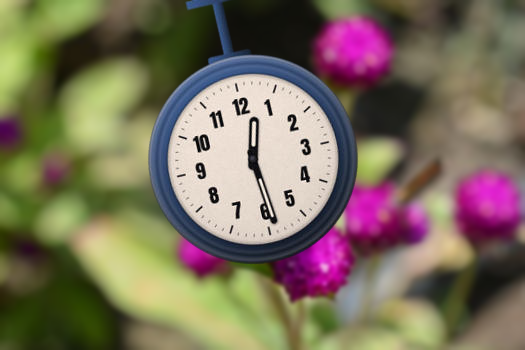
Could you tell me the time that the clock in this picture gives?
12:29
